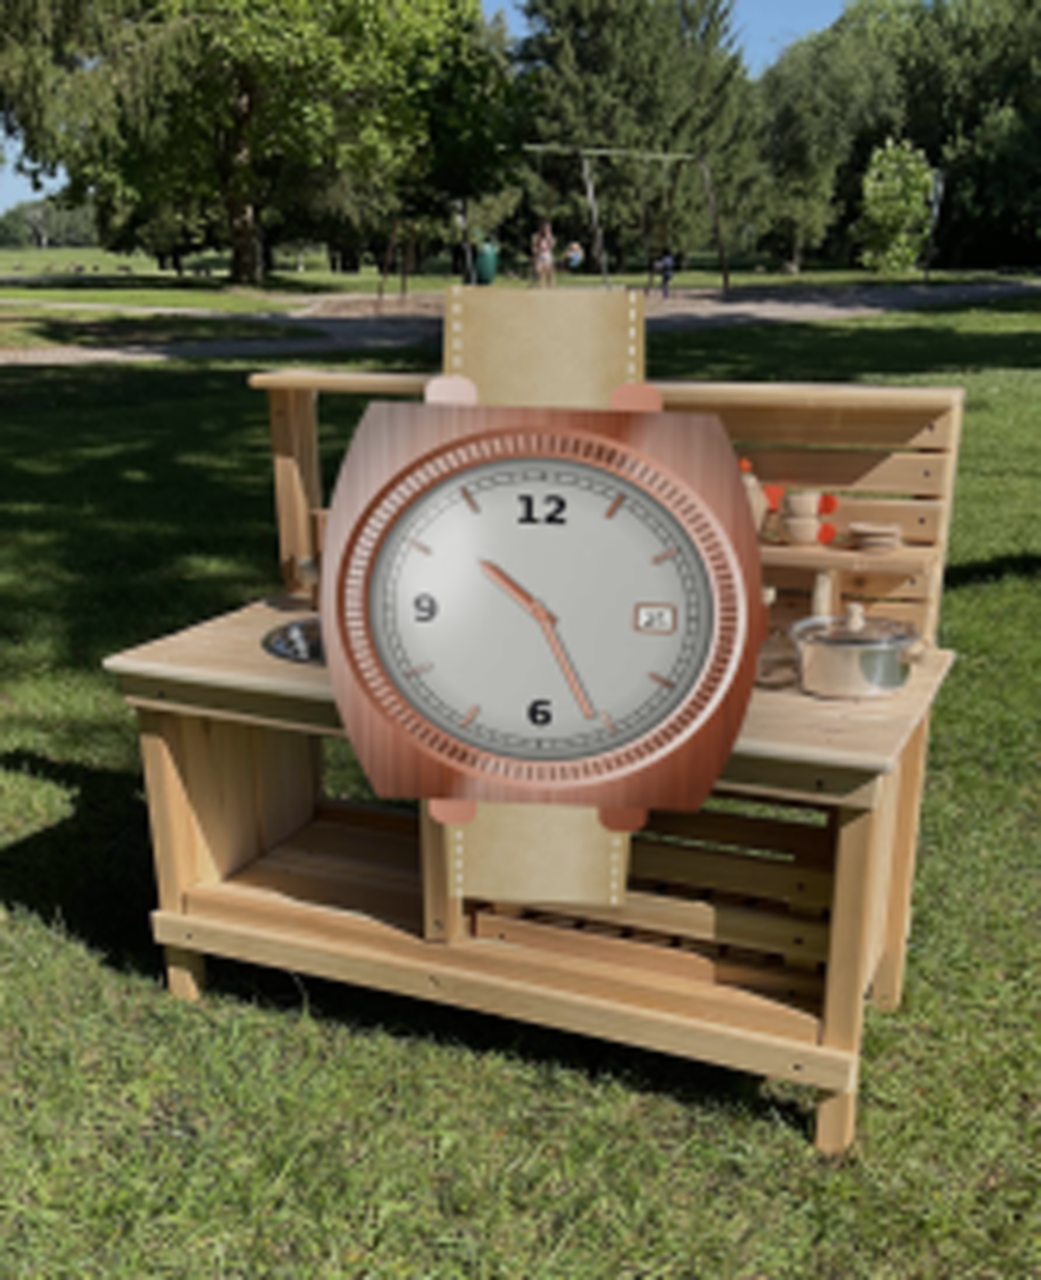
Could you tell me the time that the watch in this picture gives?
10:26
